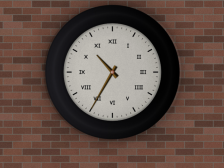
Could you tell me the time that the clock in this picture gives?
10:35
